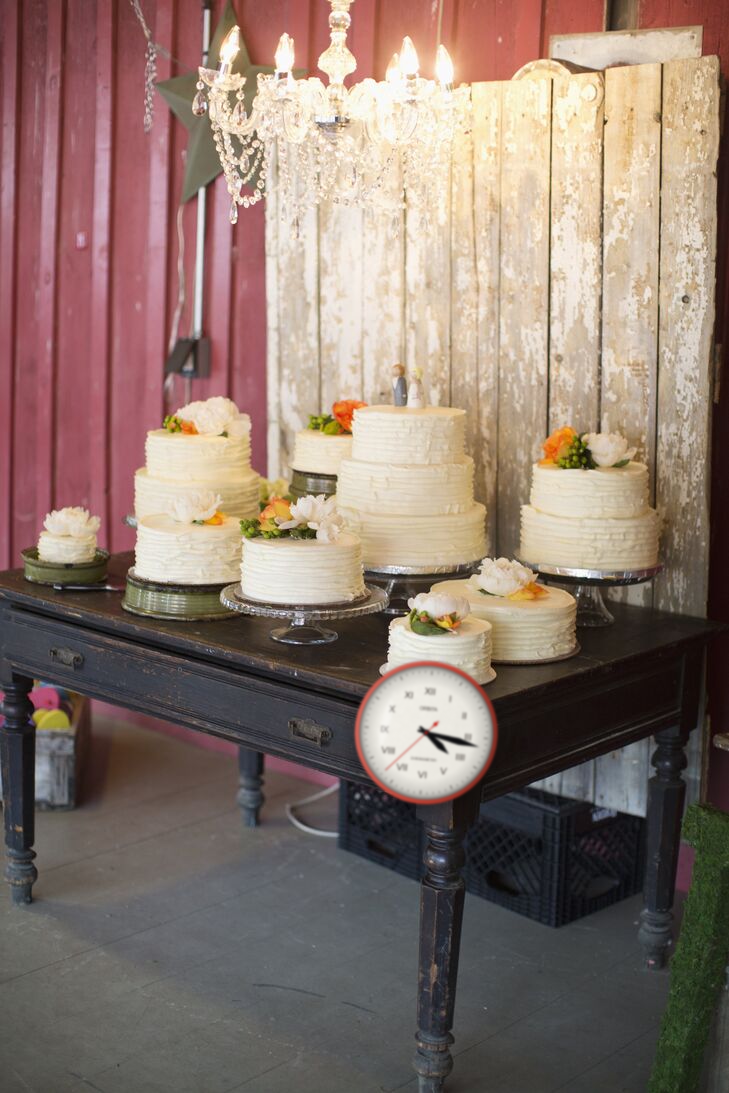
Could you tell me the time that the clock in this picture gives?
4:16:37
